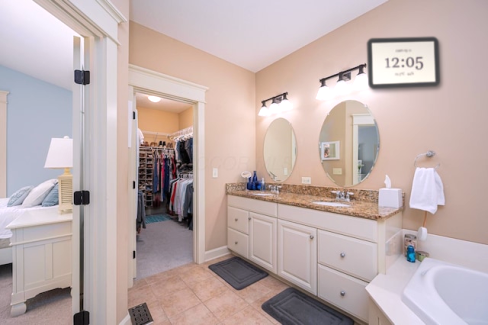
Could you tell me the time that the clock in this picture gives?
12:05
